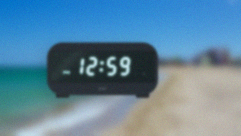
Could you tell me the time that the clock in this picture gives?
12:59
